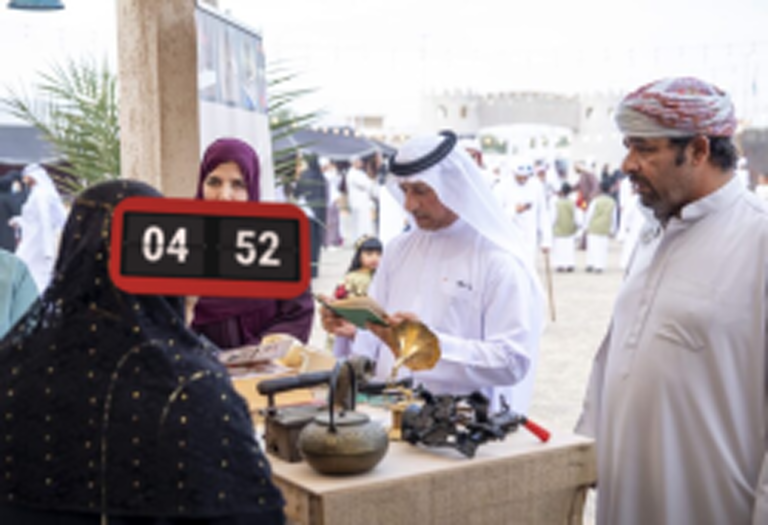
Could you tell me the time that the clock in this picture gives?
4:52
